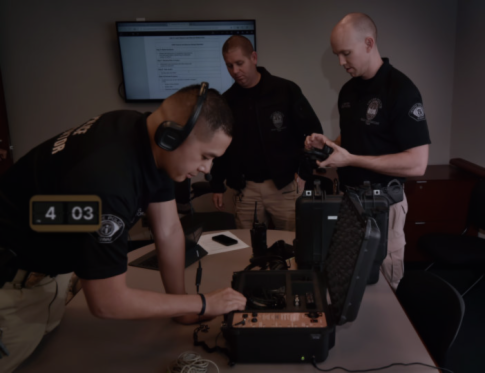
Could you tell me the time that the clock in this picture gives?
4:03
